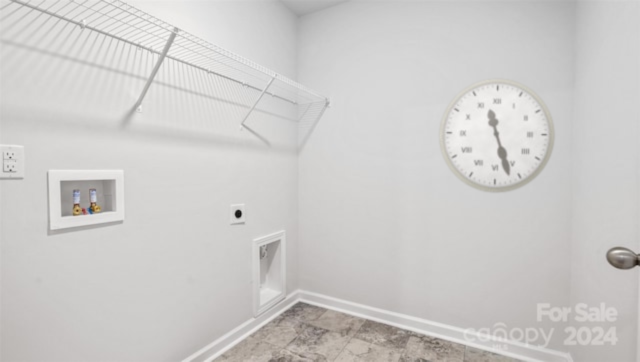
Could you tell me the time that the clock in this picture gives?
11:27
